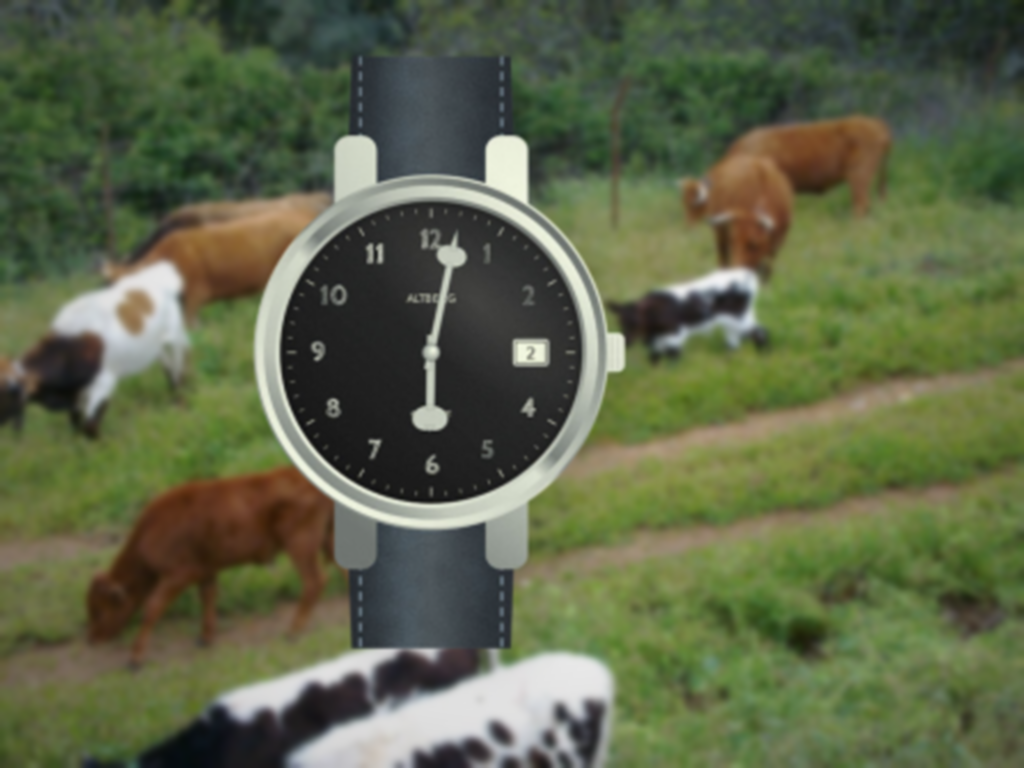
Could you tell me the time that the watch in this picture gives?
6:02
